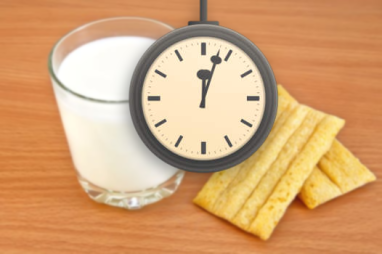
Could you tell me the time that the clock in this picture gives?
12:03
